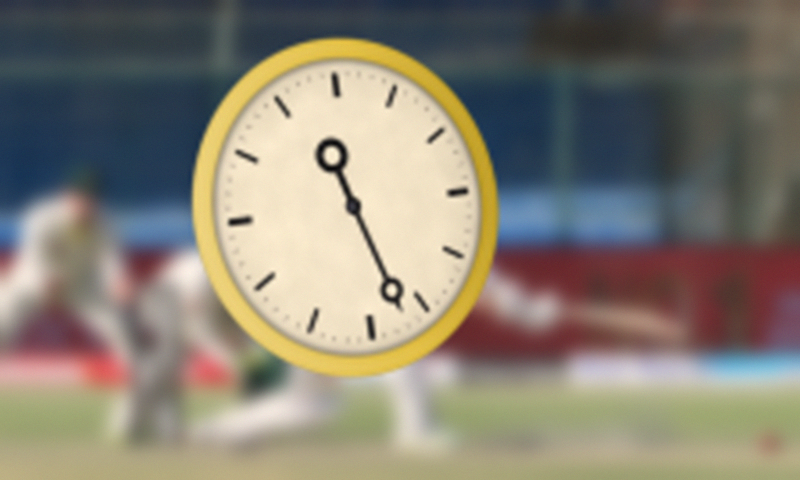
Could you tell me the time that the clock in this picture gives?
11:27
